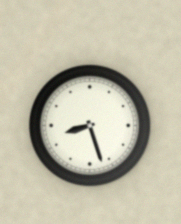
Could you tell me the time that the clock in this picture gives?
8:27
